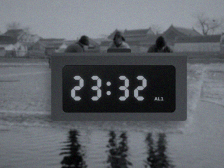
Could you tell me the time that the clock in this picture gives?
23:32
